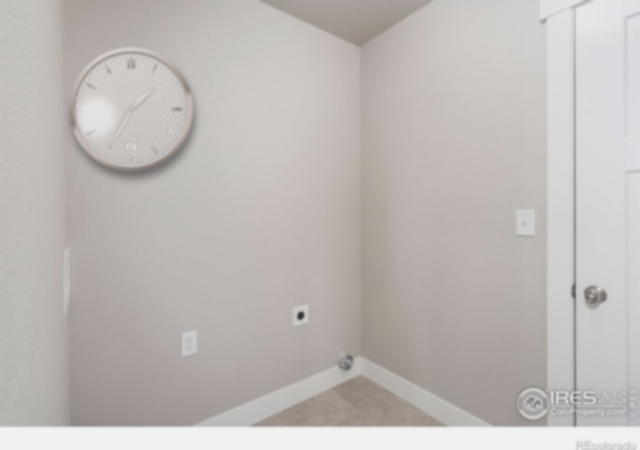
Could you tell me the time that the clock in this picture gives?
1:35
